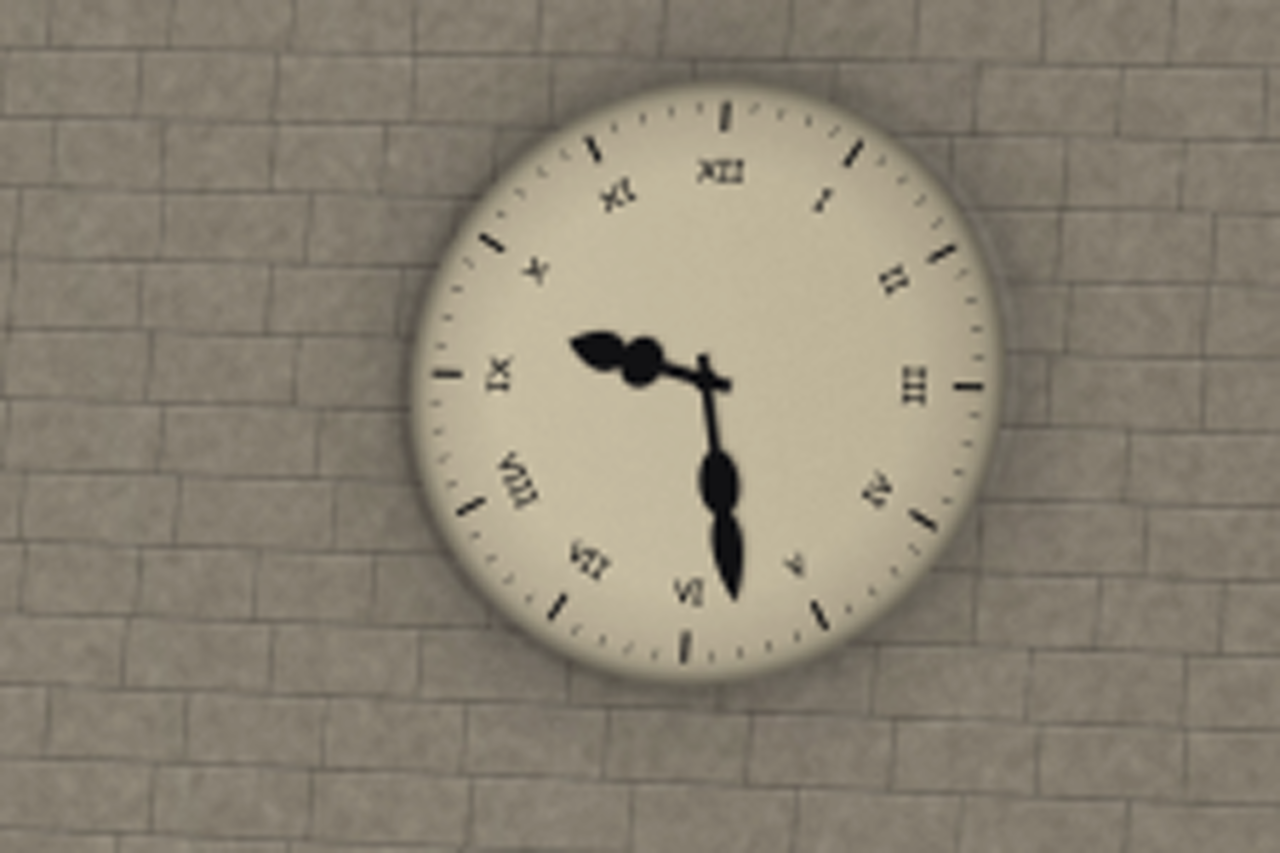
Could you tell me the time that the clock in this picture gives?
9:28
